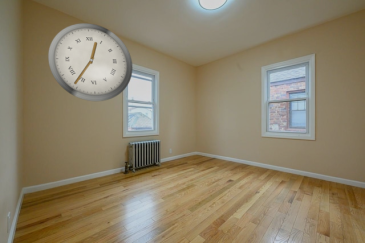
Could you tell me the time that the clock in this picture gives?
12:36
